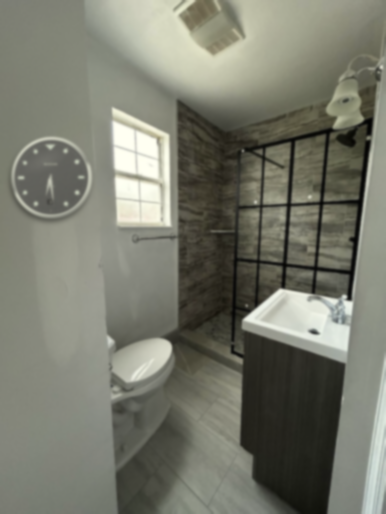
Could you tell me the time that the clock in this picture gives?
6:29
